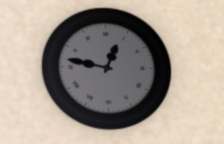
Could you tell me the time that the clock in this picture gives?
12:47
